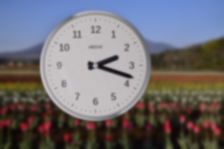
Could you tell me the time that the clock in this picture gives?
2:18
